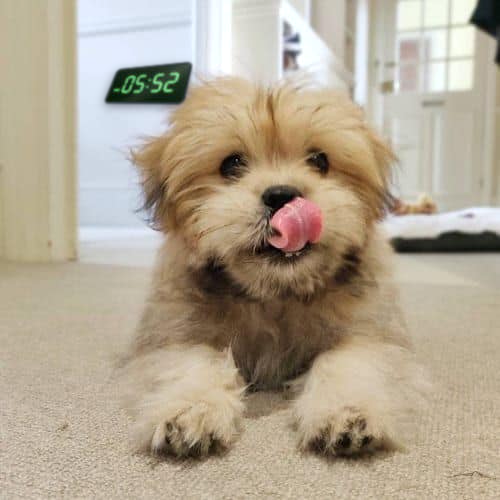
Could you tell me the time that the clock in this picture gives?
5:52
